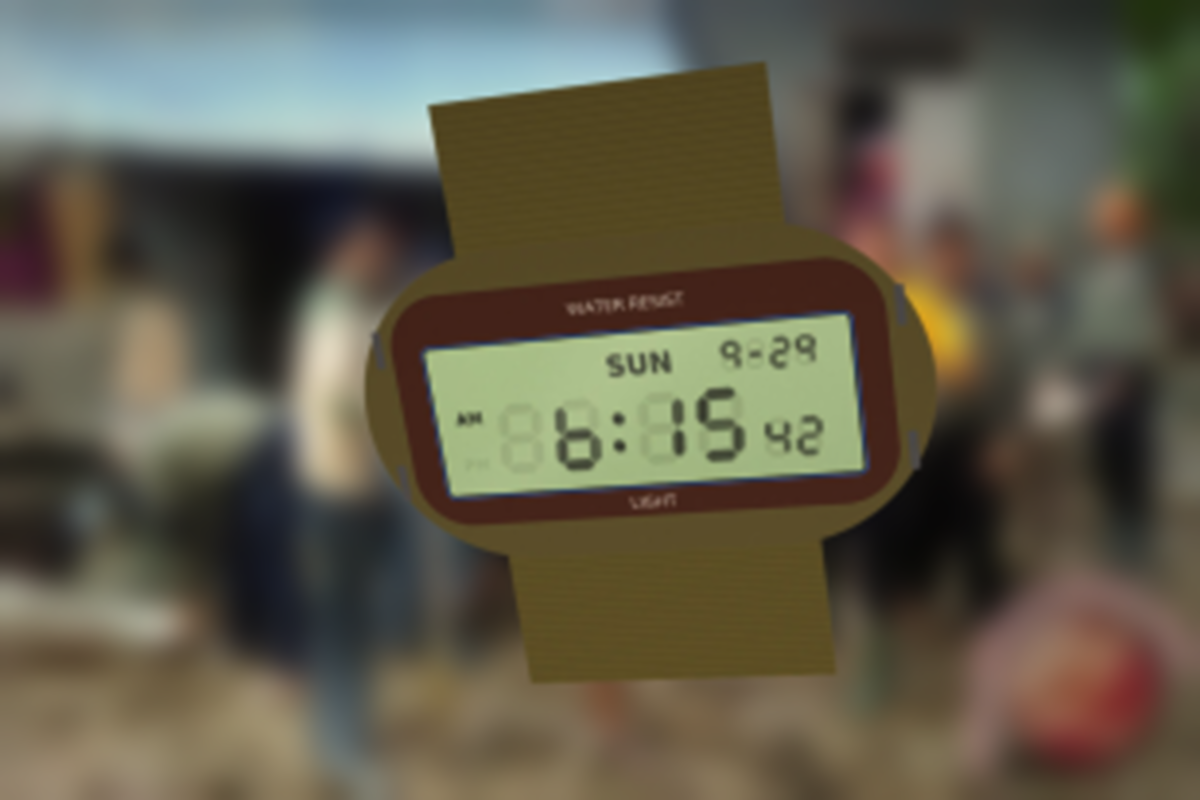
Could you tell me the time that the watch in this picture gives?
6:15:42
